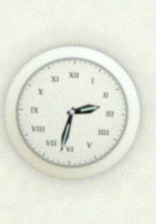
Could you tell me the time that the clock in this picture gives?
2:32
